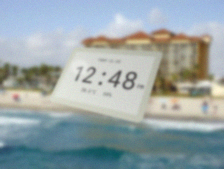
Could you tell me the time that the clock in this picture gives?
12:48
